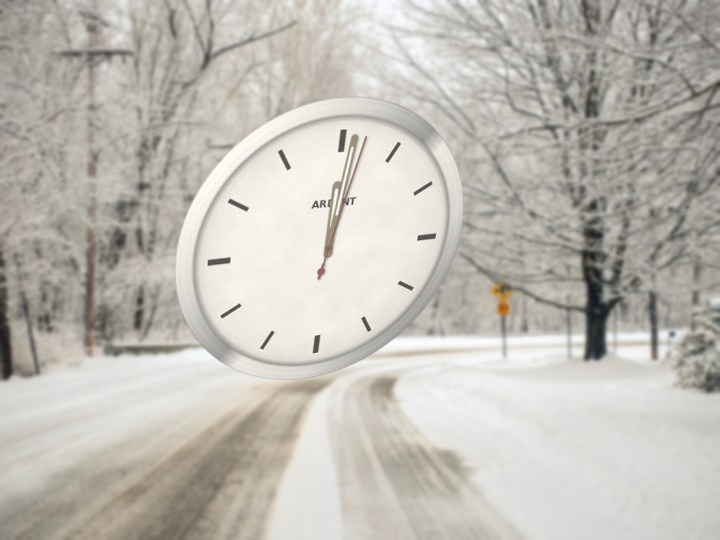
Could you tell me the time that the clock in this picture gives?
12:01:02
